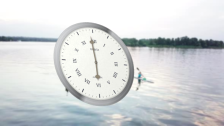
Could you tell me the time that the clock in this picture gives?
5:59
